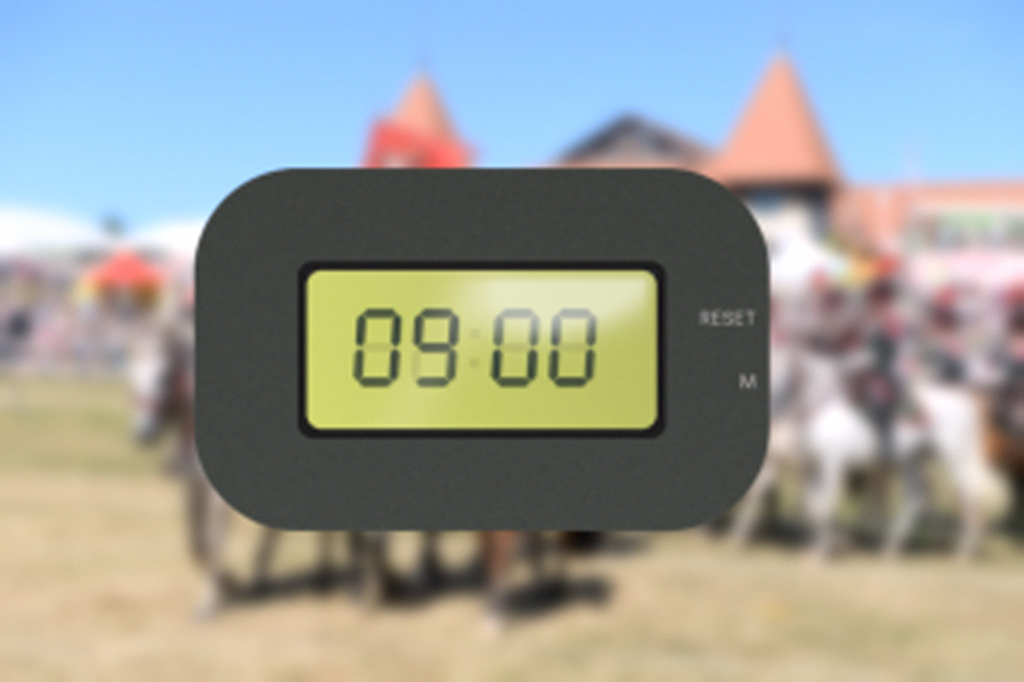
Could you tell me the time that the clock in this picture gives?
9:00
